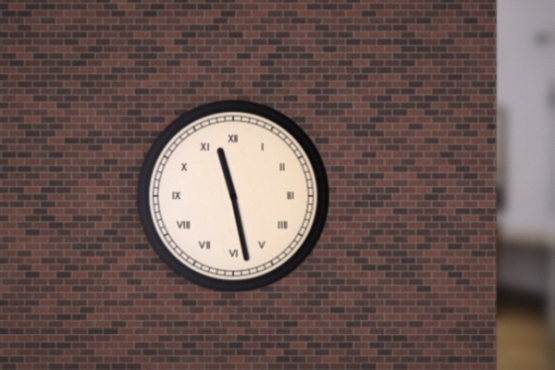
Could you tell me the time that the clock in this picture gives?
11:28
